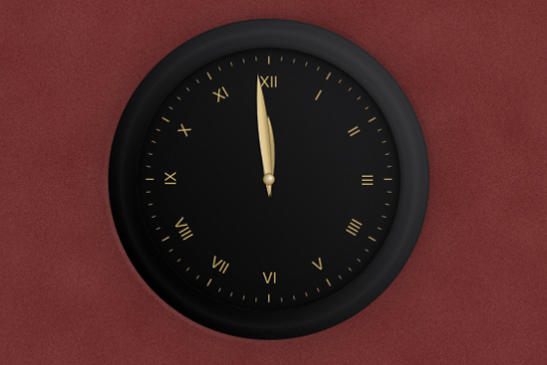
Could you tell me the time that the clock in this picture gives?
11:59
